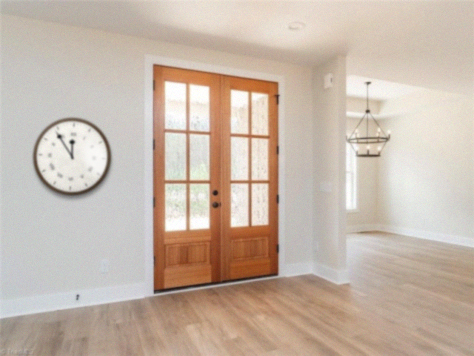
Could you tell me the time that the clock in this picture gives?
11:54
